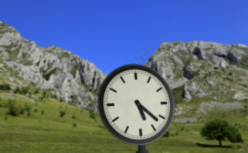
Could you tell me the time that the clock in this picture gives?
5:22
